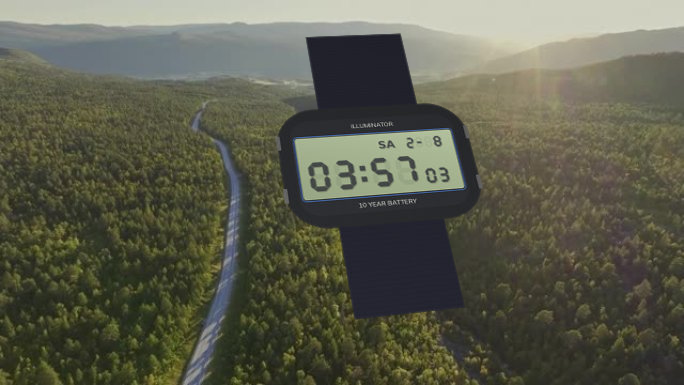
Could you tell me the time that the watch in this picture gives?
3:57:03
